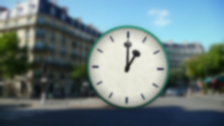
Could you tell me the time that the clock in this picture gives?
1:00
